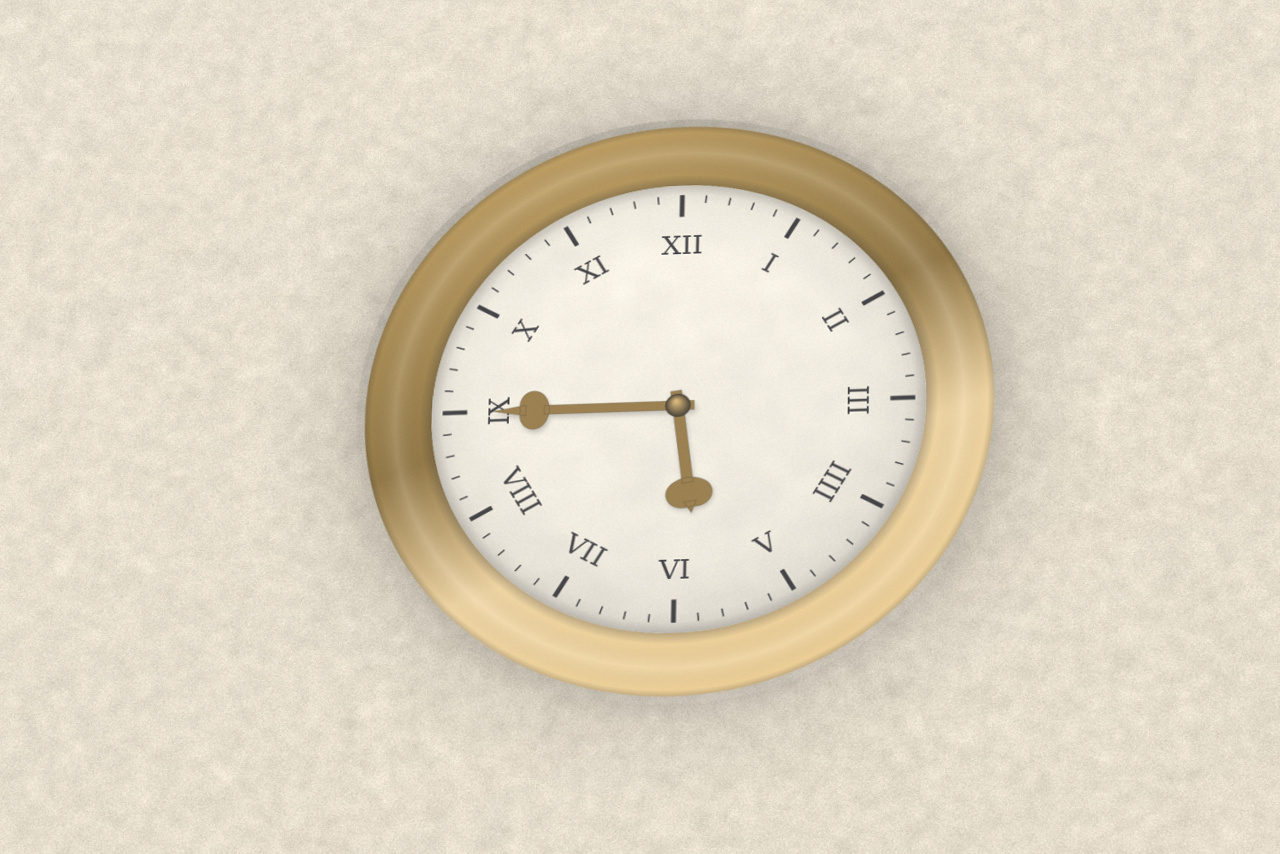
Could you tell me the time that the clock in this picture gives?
5:45
